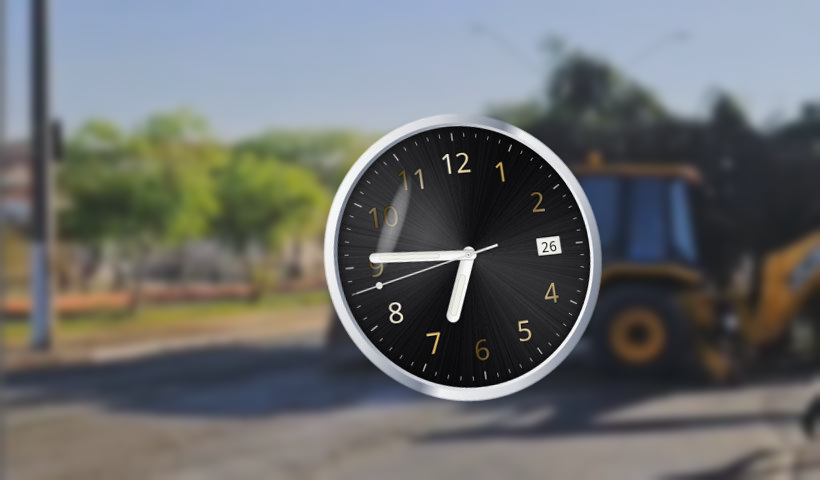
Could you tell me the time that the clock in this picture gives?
6:45:43
